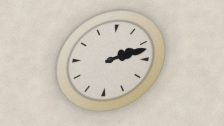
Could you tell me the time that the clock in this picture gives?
2:12
